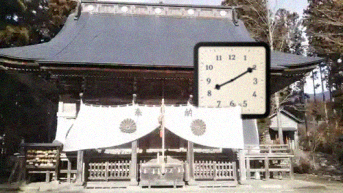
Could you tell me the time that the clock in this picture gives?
8:10
